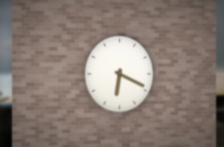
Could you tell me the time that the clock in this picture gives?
6:19
